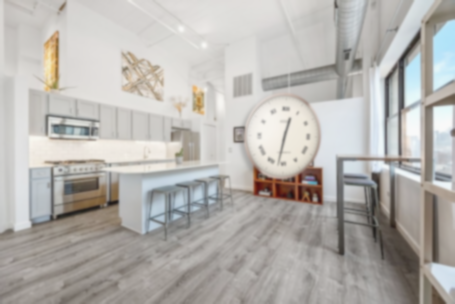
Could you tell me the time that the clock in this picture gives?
12:32
